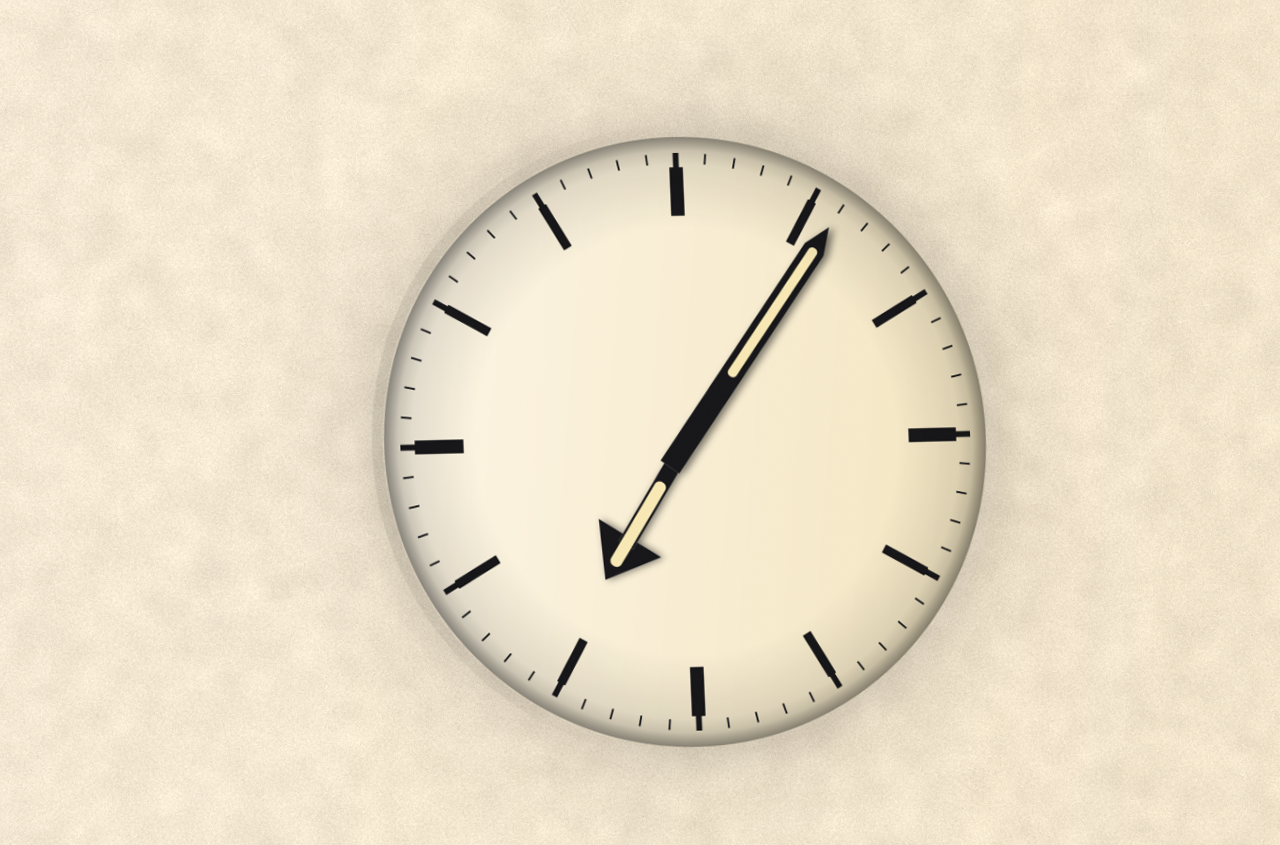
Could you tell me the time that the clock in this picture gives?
7:06
